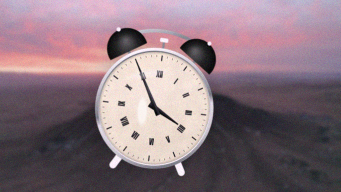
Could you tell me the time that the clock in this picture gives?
3:55
